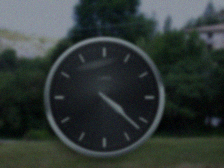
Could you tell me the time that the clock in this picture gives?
4:22
